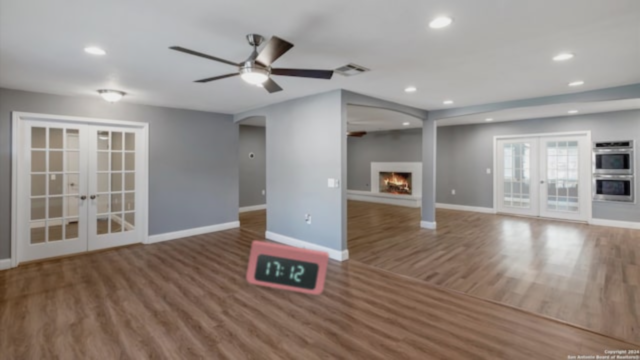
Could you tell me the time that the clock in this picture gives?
17:12
